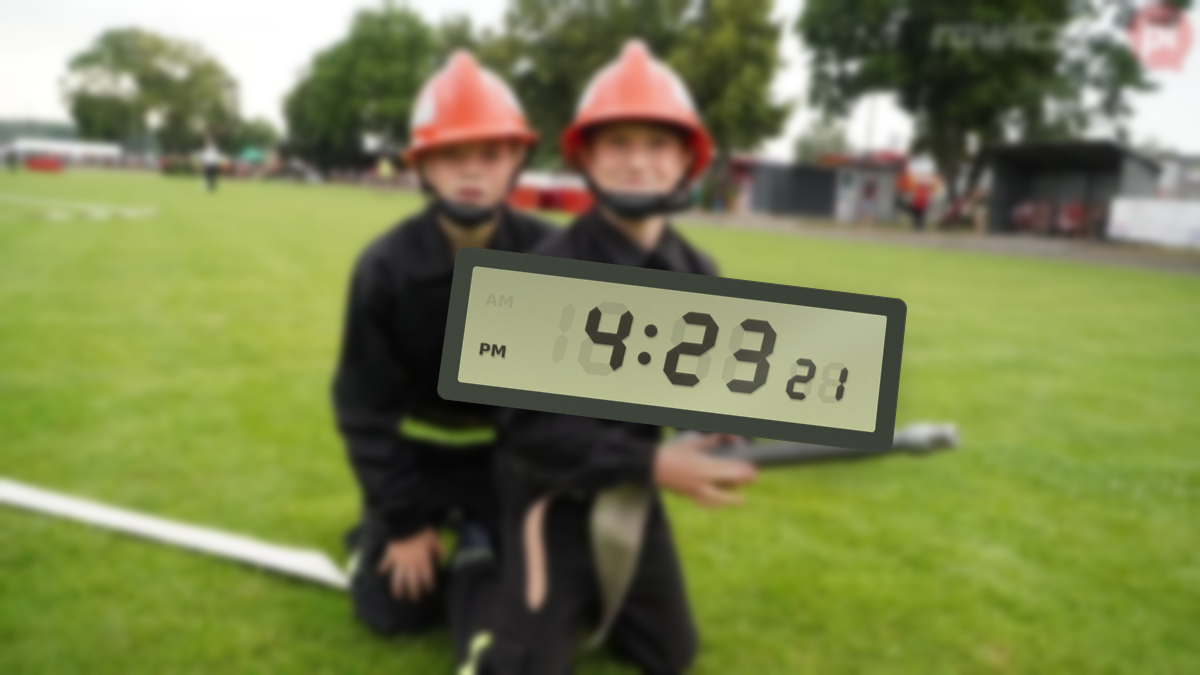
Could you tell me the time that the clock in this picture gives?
4:23:21
